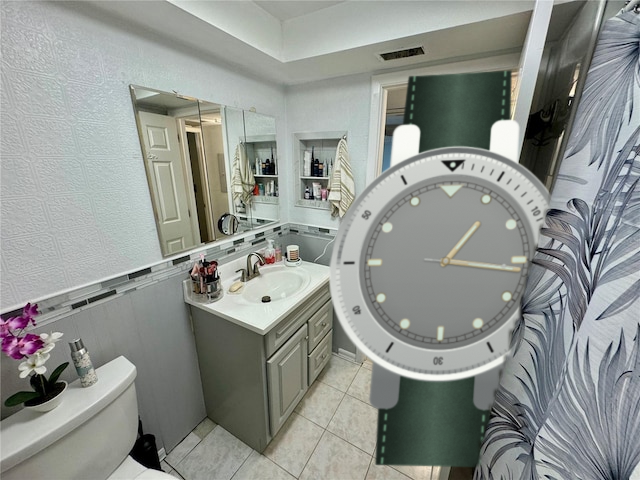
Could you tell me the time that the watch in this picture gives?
1:16:16
